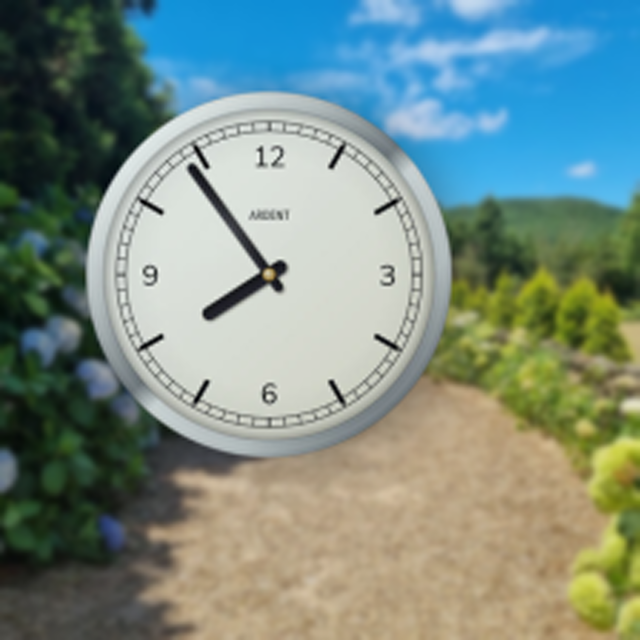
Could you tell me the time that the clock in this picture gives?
7:54
